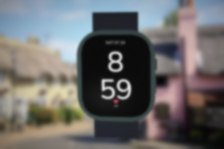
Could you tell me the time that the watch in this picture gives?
8:59
